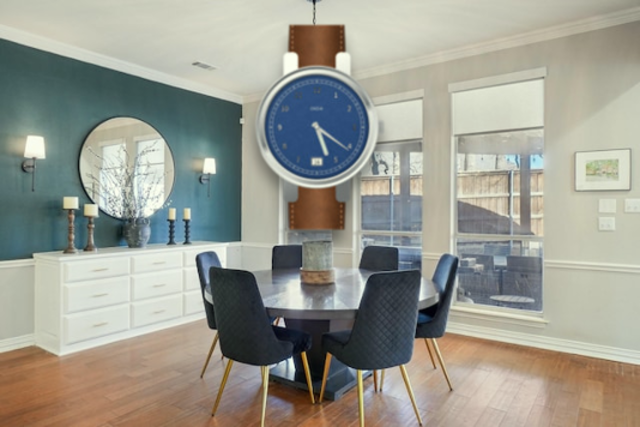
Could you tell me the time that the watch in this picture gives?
5:21
